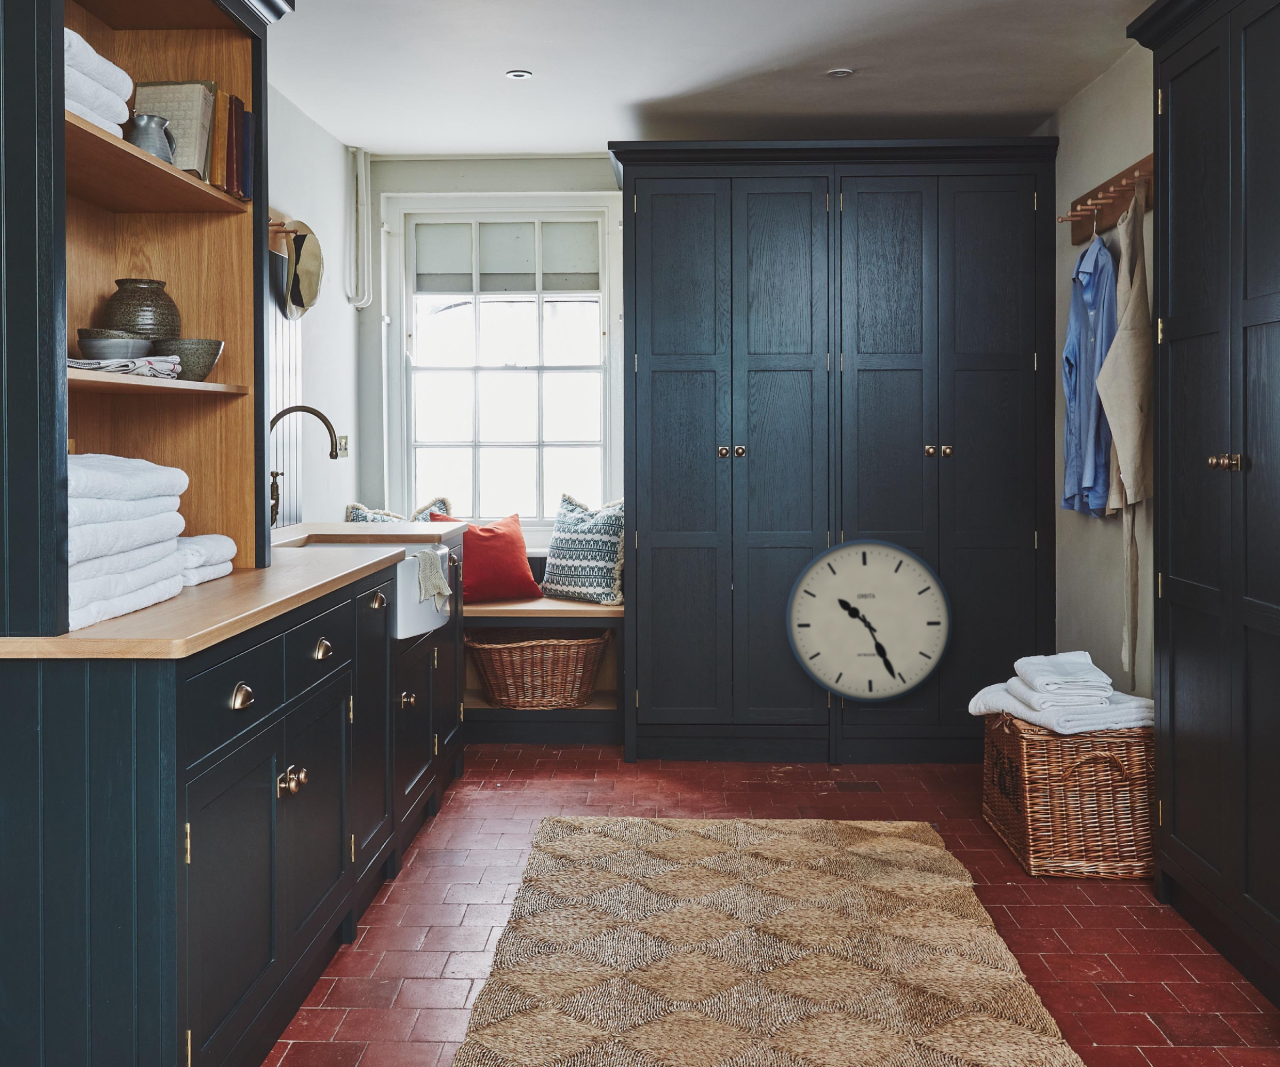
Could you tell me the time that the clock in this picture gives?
10:26
